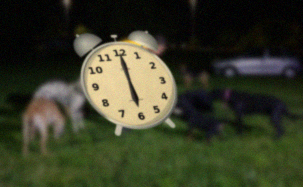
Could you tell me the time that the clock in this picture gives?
6:00
